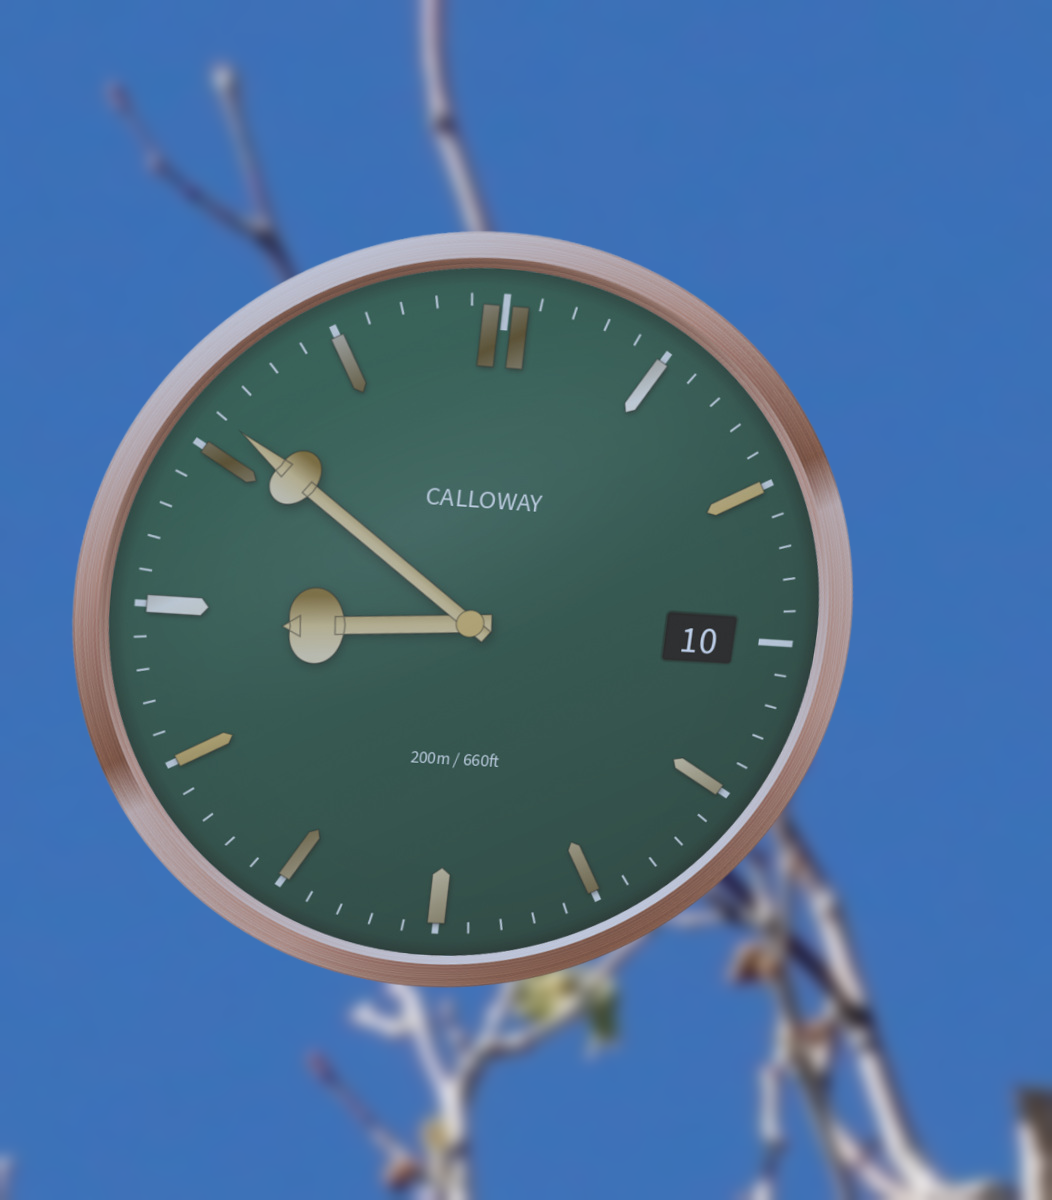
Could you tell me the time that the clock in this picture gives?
8:51
